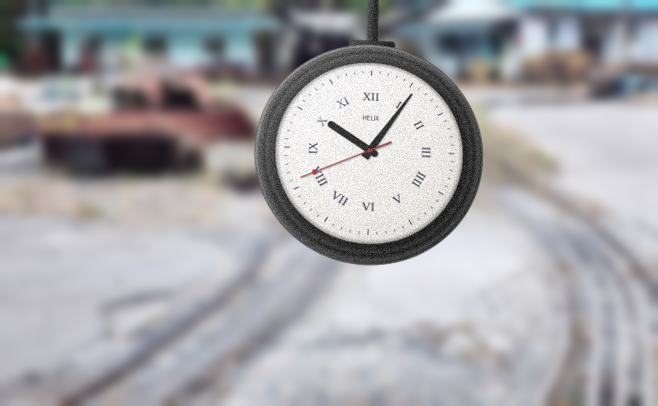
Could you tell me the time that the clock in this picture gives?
10:05:41
